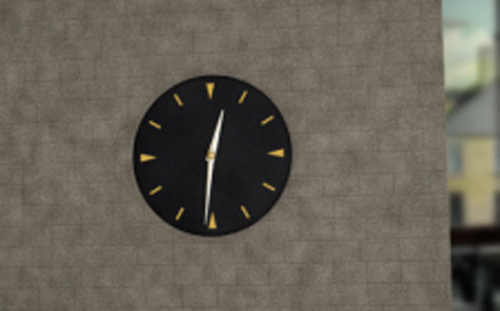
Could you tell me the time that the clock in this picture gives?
12:31
